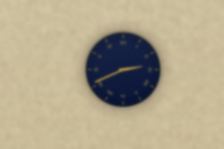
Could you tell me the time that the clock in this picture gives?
2:41
